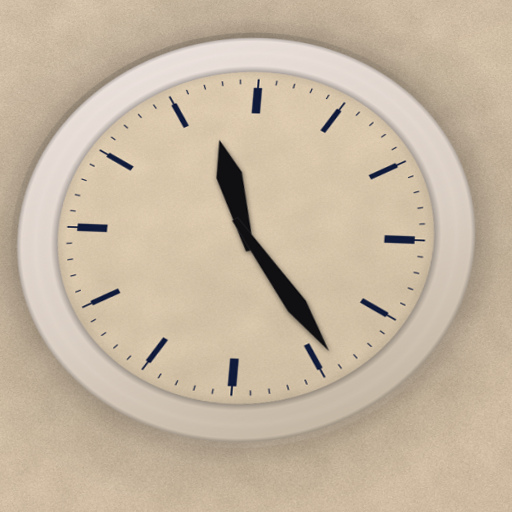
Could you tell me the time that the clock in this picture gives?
11:24
